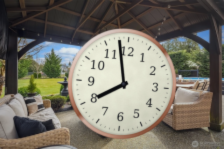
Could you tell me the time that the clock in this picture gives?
7:58
